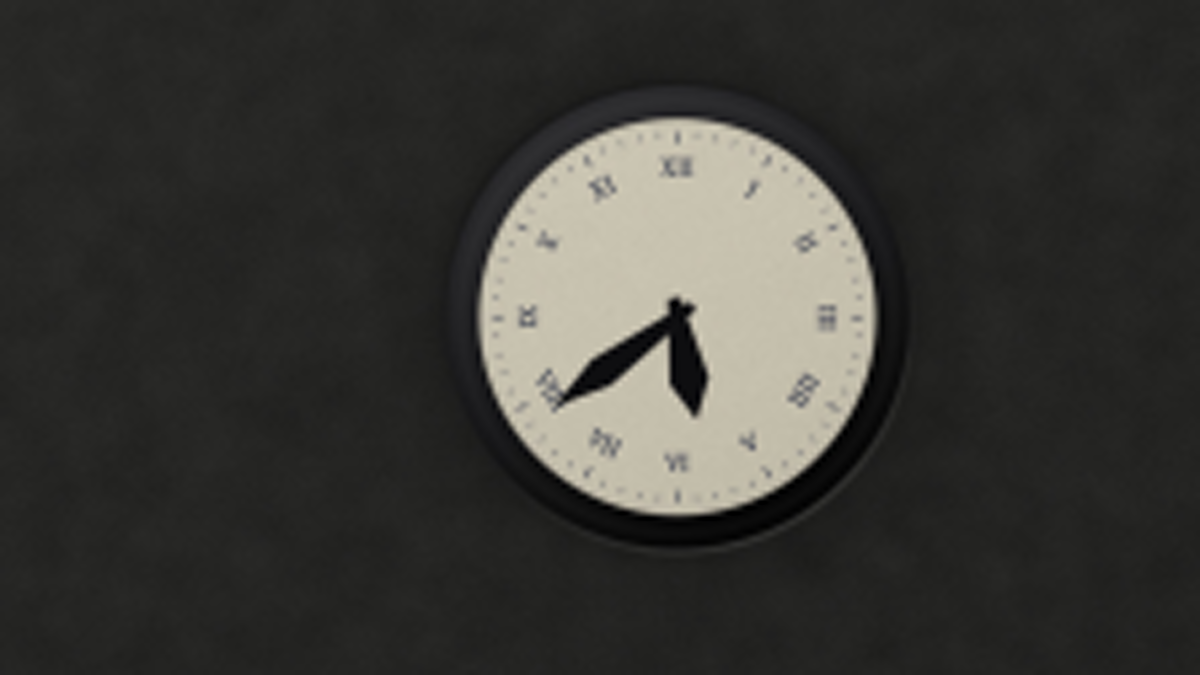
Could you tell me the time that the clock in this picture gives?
5:39
